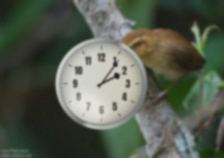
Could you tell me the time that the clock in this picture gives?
2:06
